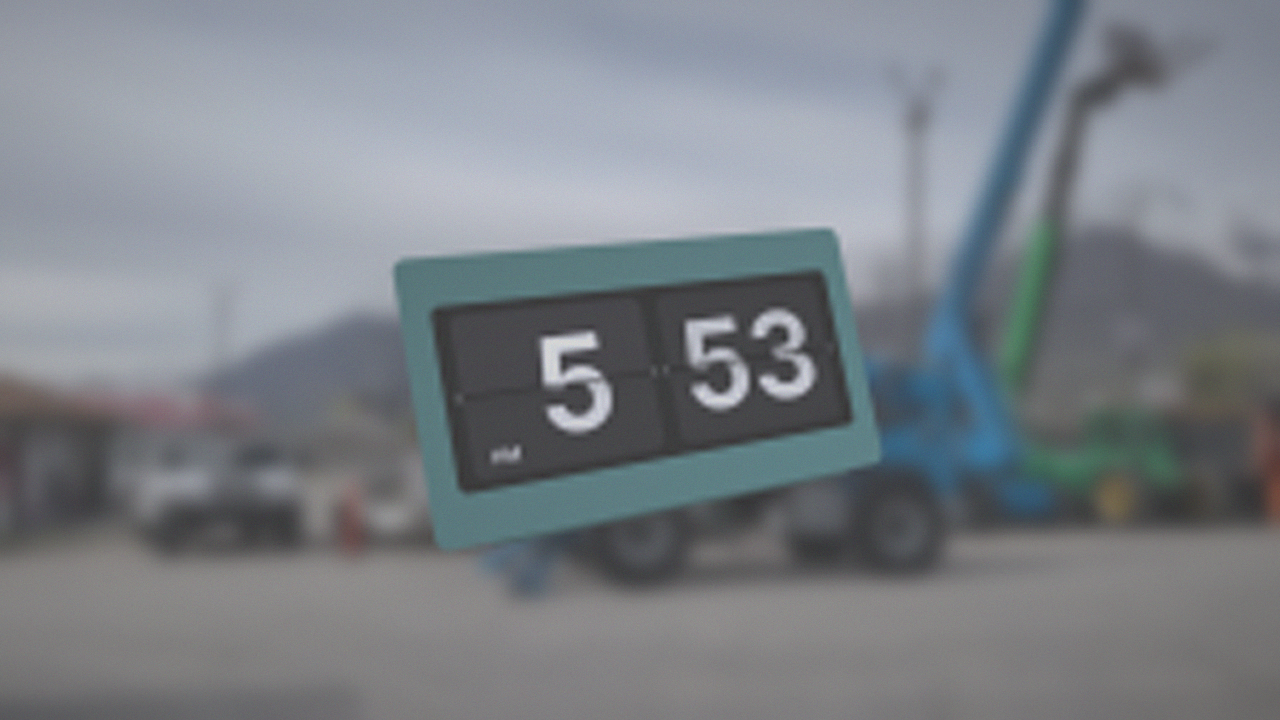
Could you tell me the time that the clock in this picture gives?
5:53
